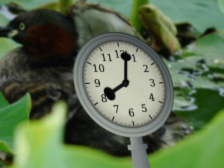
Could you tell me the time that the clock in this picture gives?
8:02
